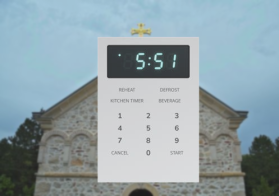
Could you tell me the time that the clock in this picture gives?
5:51
